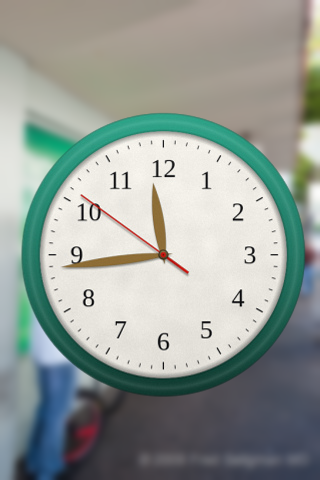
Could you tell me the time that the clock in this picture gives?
11:43:51
